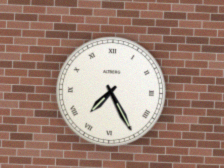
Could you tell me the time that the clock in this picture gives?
7:25
